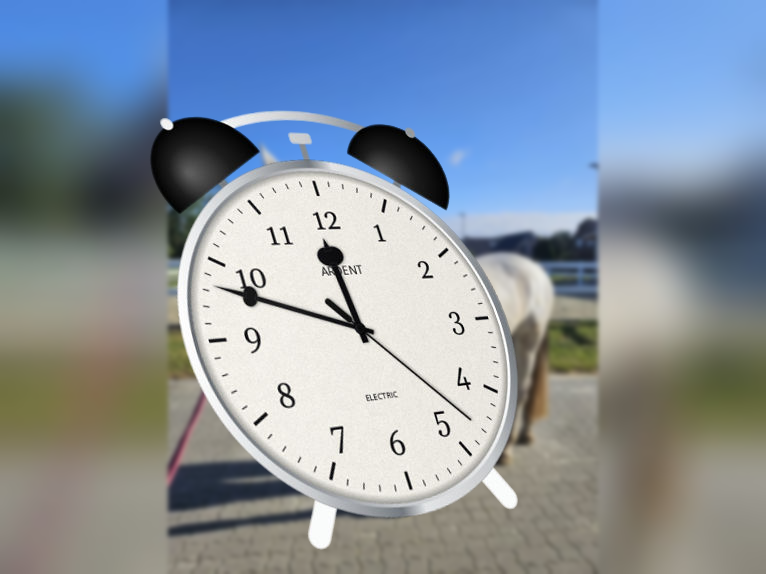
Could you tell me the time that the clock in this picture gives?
11:48:23
